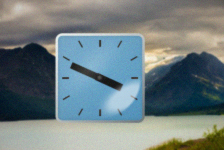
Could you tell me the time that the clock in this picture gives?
3:49
